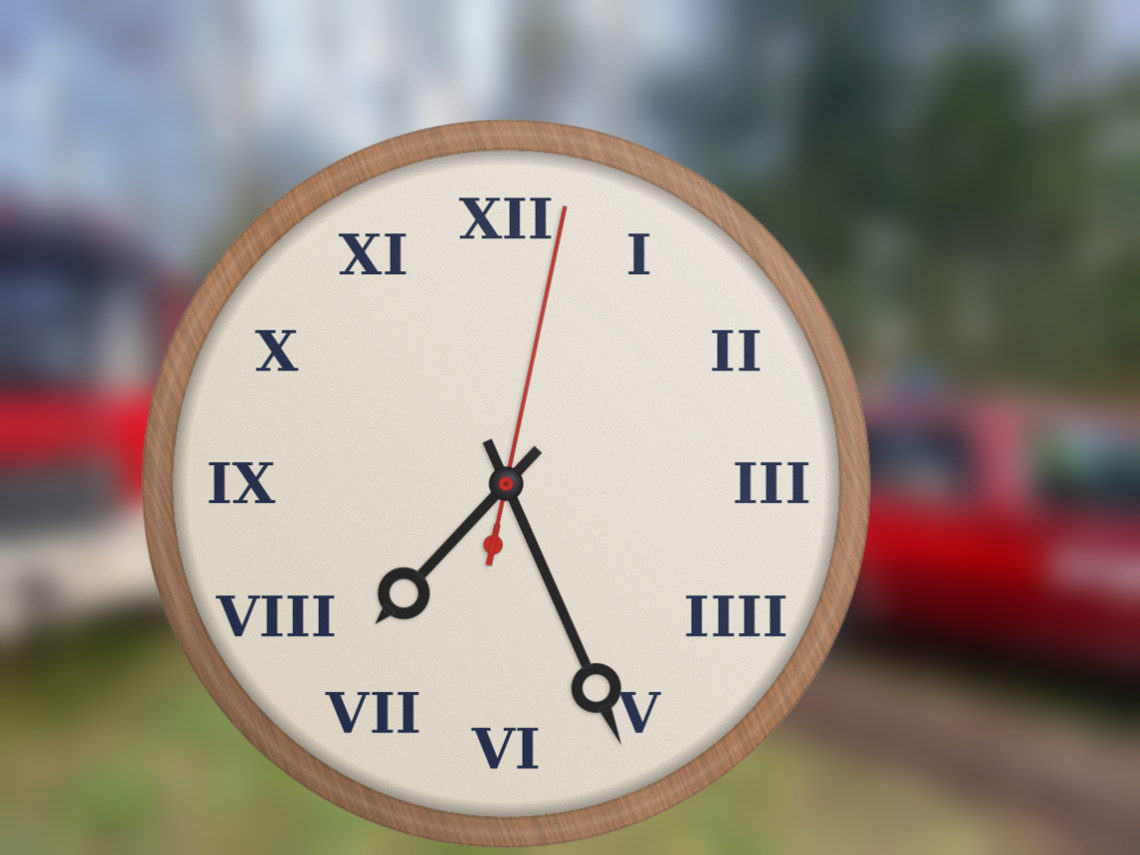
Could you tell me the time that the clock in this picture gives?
7:26:02
